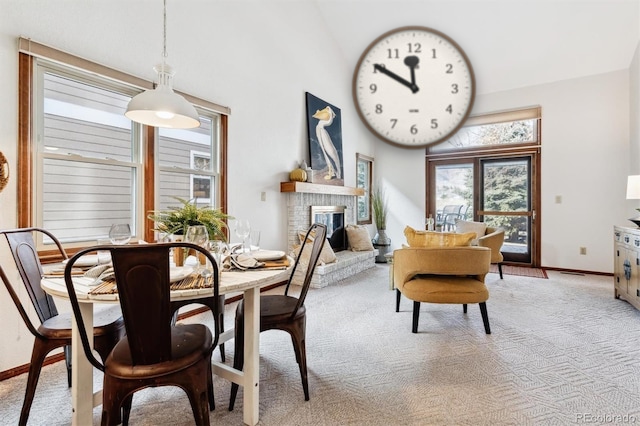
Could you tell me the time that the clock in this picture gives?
11:50
